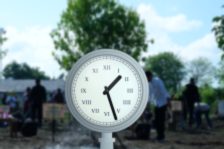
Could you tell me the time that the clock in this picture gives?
1:27
